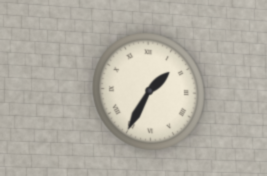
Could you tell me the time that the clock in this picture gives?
1:35
